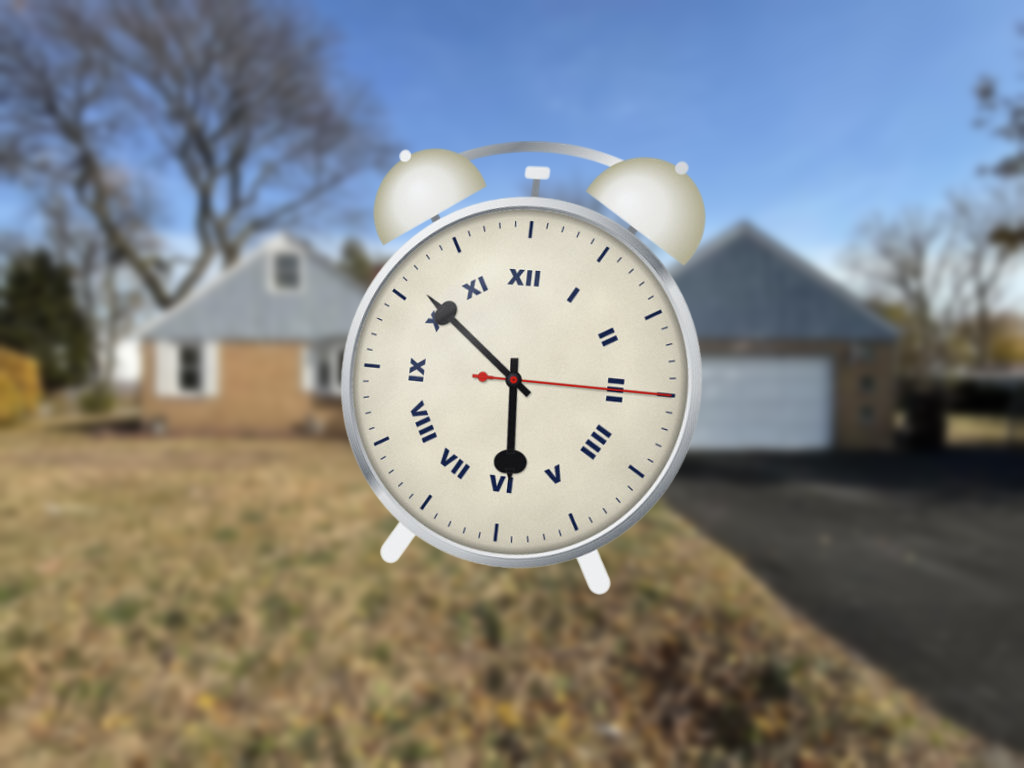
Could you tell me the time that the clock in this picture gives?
5:51:15
